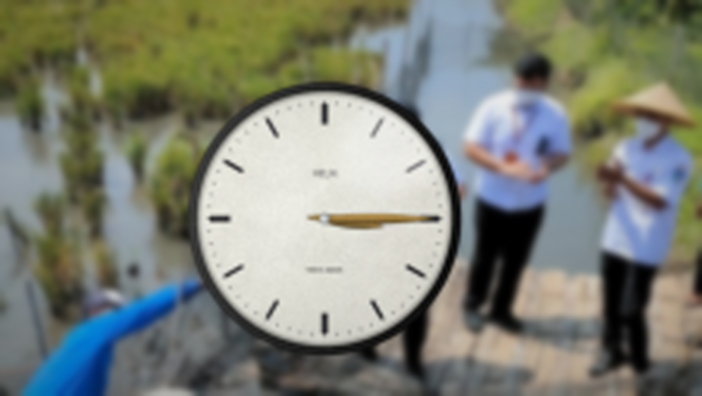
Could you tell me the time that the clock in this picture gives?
3:15
